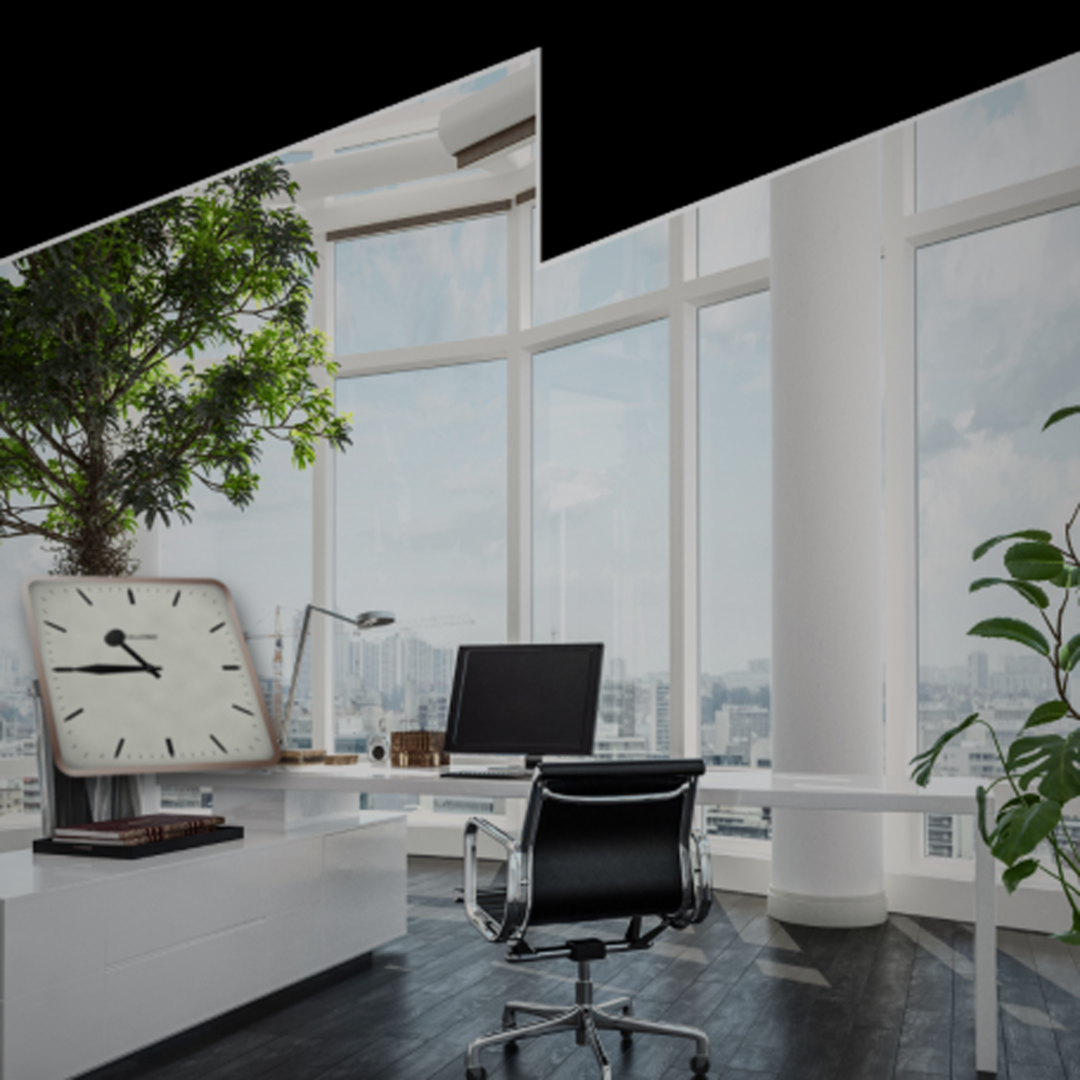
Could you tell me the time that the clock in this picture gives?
10:45
